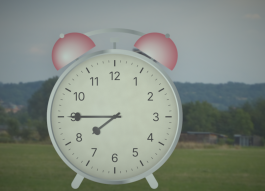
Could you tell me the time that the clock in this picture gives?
7:45
